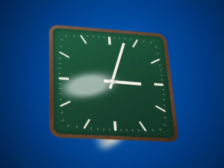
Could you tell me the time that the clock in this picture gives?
3:03
